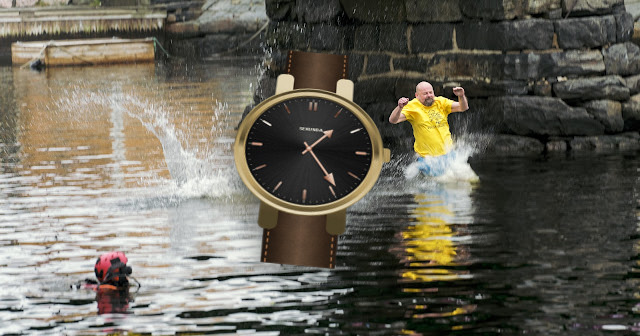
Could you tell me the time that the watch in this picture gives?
1:24
